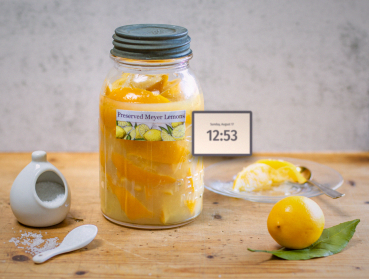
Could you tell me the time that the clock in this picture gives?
12:53
